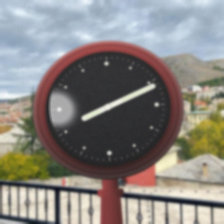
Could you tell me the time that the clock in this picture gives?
8:11
